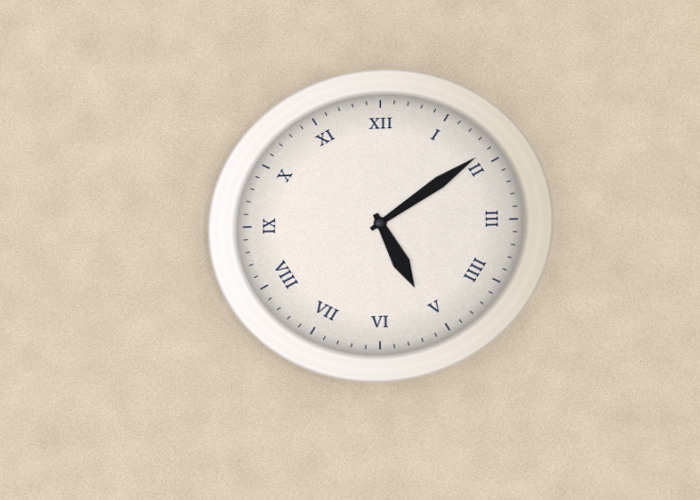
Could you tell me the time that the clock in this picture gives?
5:09
